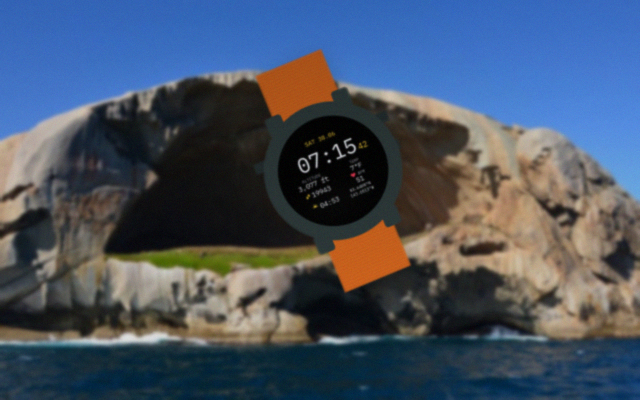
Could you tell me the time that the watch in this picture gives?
7:15
